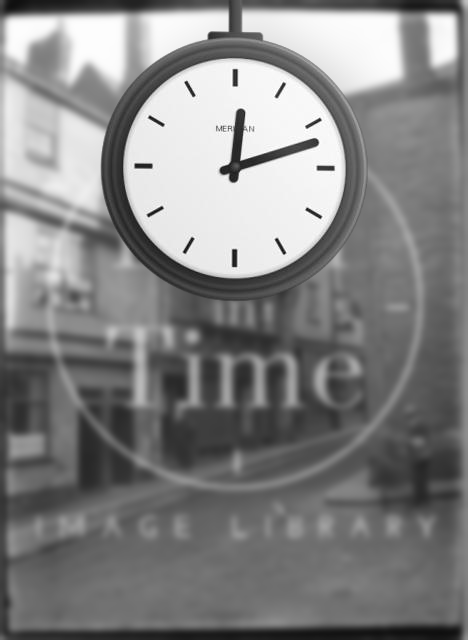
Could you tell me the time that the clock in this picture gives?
12:12
